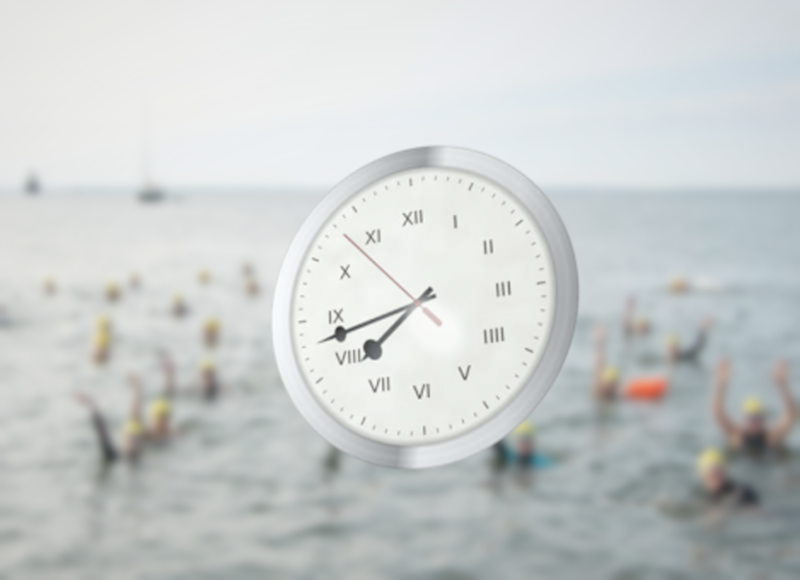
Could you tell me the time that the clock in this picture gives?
7:42:53
